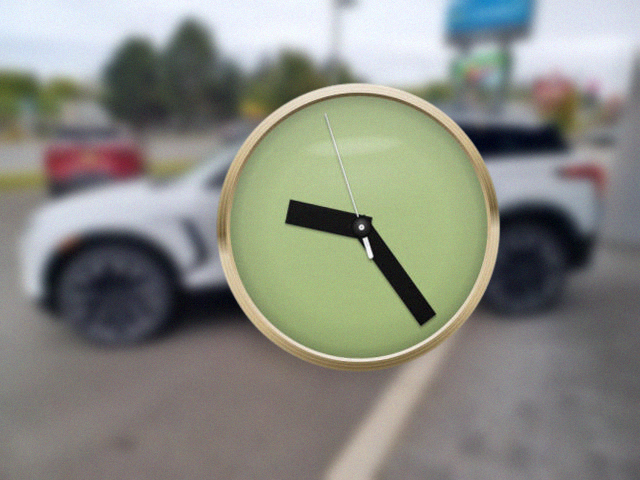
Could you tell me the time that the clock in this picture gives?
9:23:57
